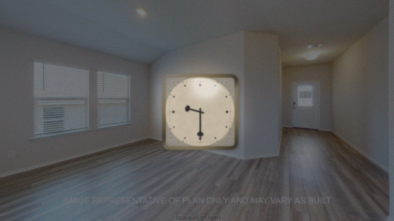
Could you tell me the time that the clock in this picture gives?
9:30
